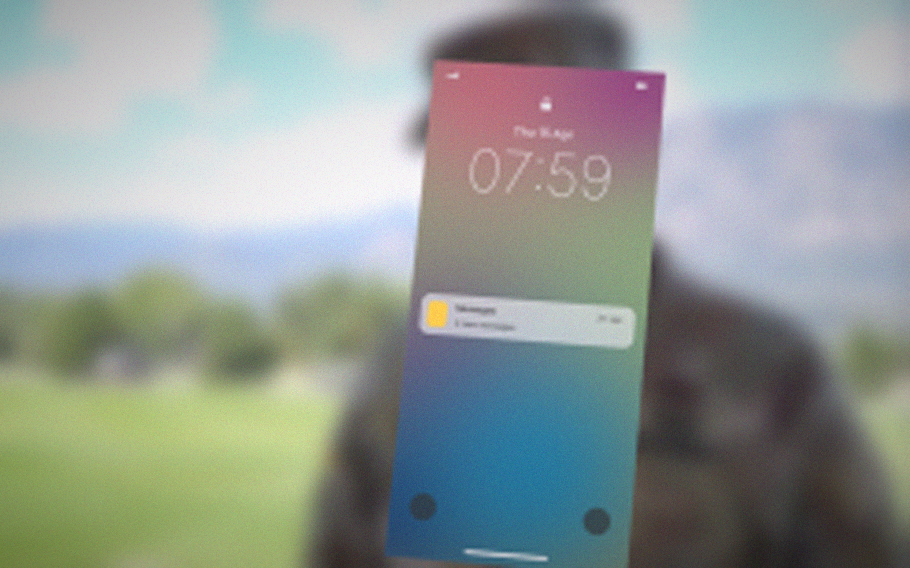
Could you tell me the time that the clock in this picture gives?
7:59
